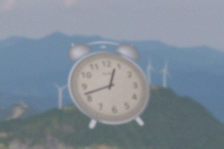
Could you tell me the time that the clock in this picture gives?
12:42
